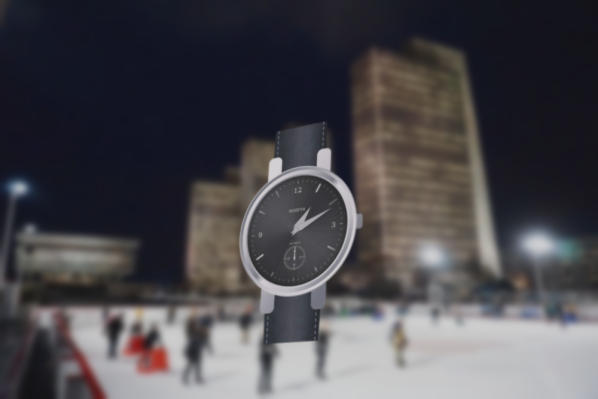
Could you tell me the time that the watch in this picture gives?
1:11
